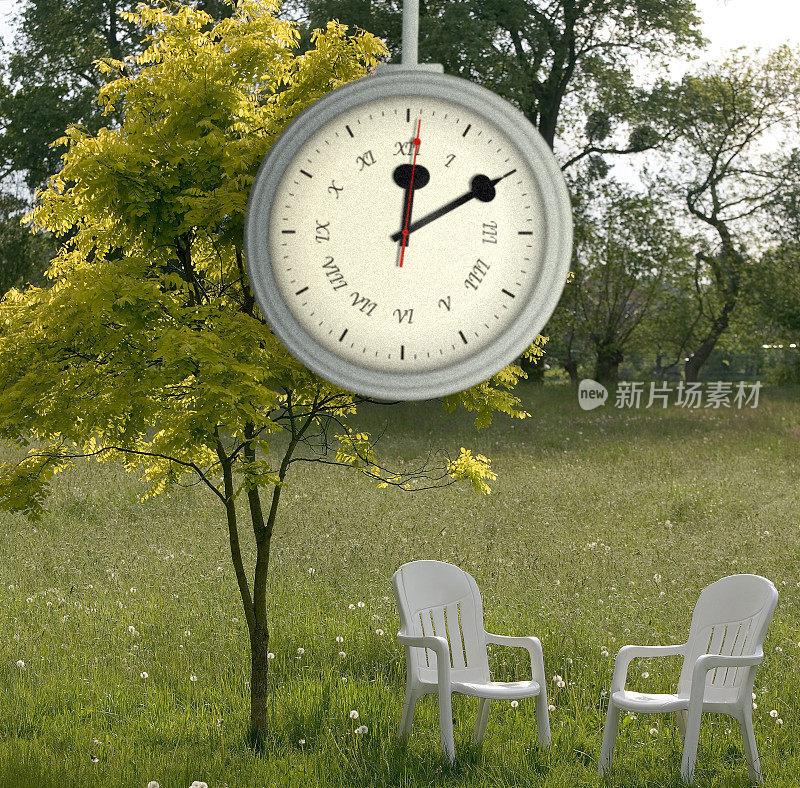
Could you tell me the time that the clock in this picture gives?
12:10:01
